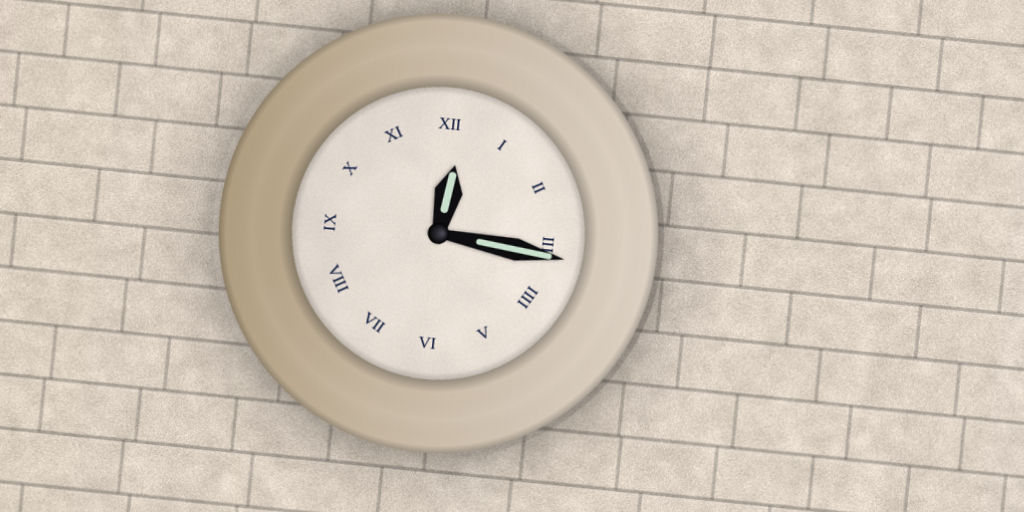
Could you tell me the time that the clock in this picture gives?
12:16
